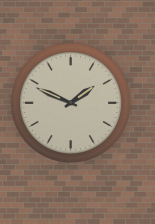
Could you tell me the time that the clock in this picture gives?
1:49
